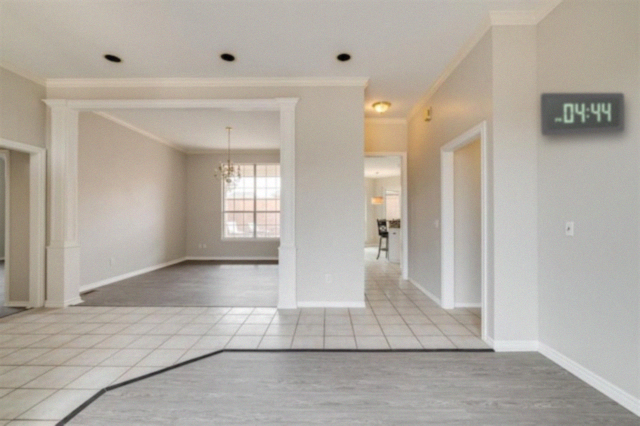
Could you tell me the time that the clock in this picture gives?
4:44
